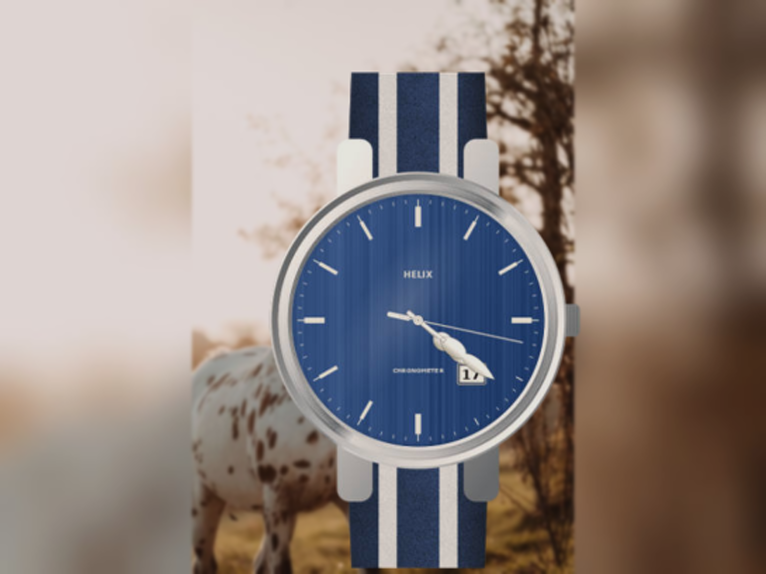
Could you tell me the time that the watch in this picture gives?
4:21:17
